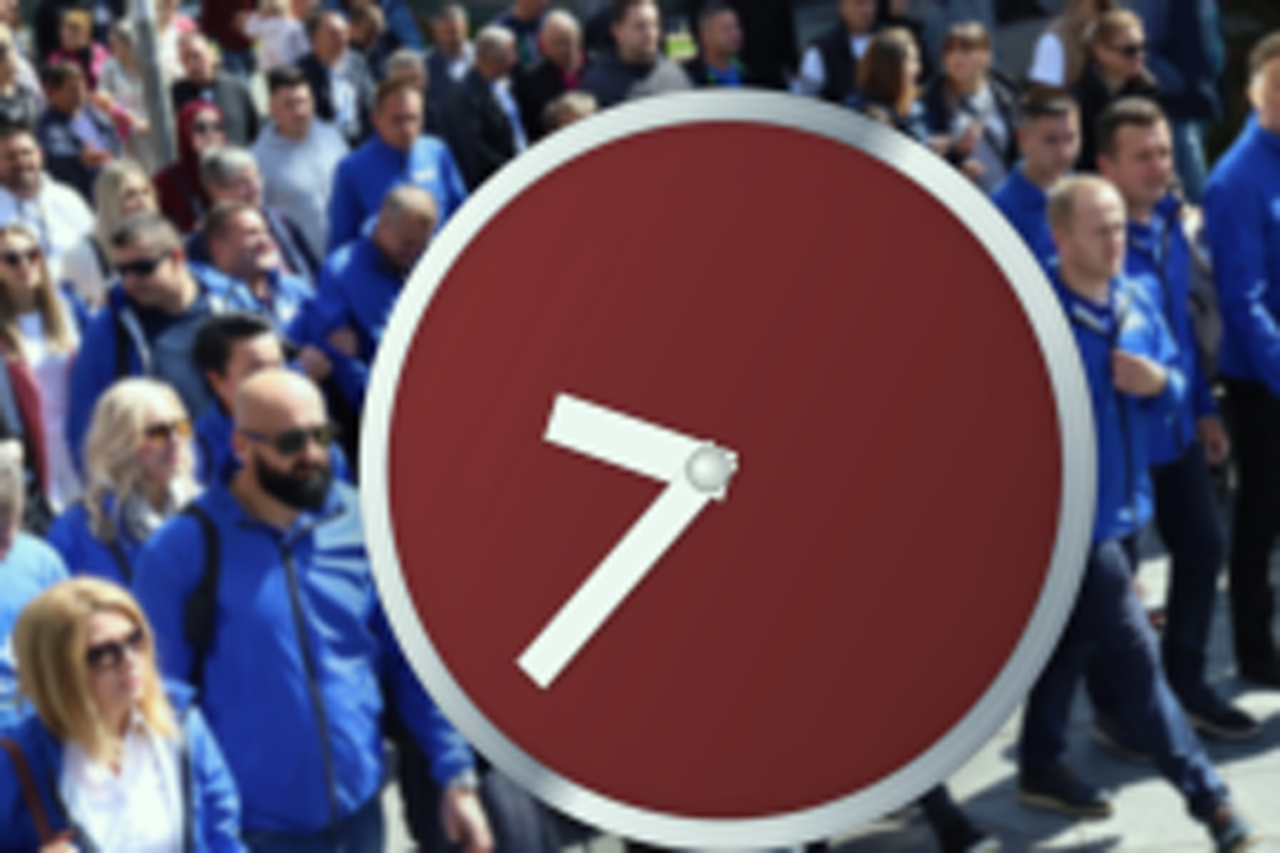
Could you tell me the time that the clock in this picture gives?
9:37
